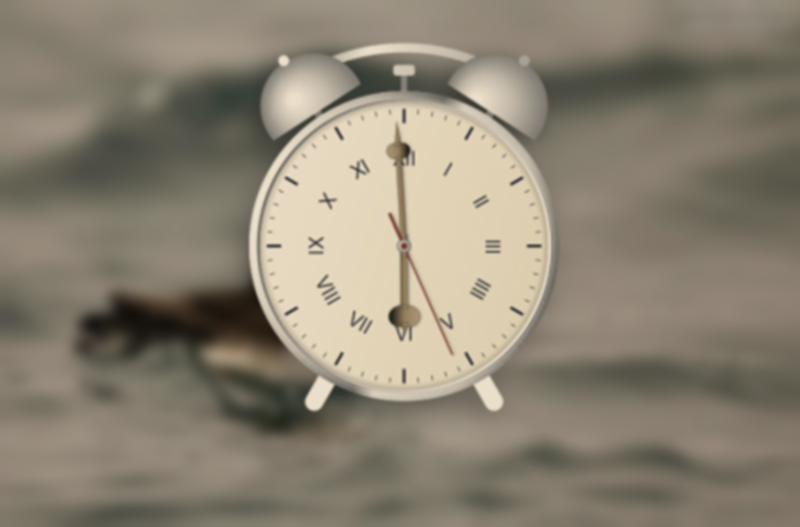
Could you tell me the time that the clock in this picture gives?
5:59:26
